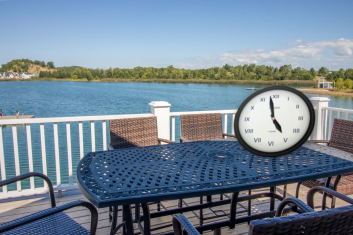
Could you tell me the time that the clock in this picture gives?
4:58
